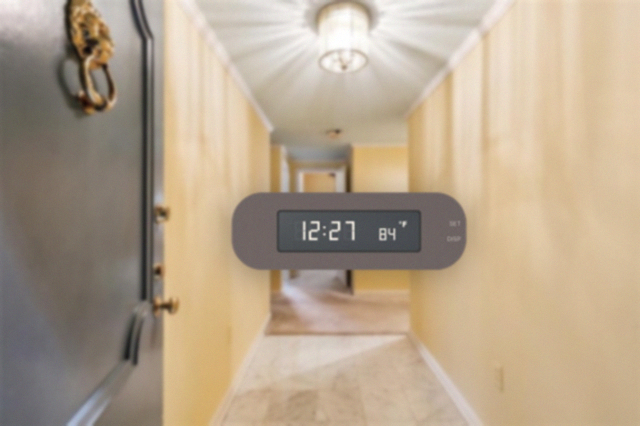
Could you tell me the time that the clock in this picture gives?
12:27
